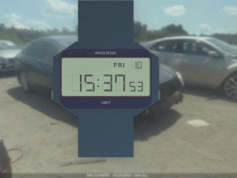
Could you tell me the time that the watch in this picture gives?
15:37:53
